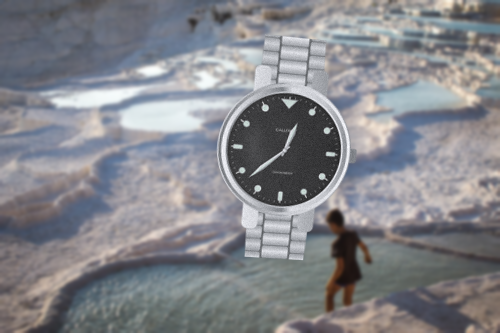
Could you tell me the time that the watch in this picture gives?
12:38
